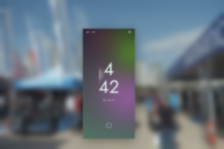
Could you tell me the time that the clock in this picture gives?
4:42
